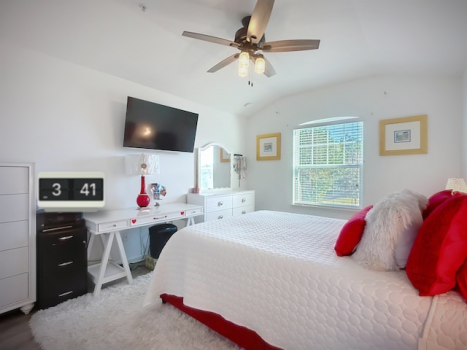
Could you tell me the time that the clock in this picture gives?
3:41
